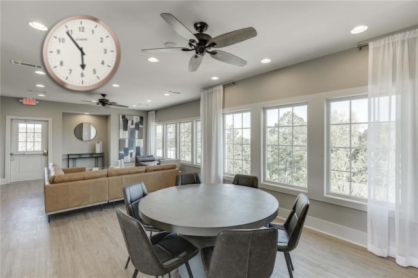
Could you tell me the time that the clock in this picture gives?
5:54
